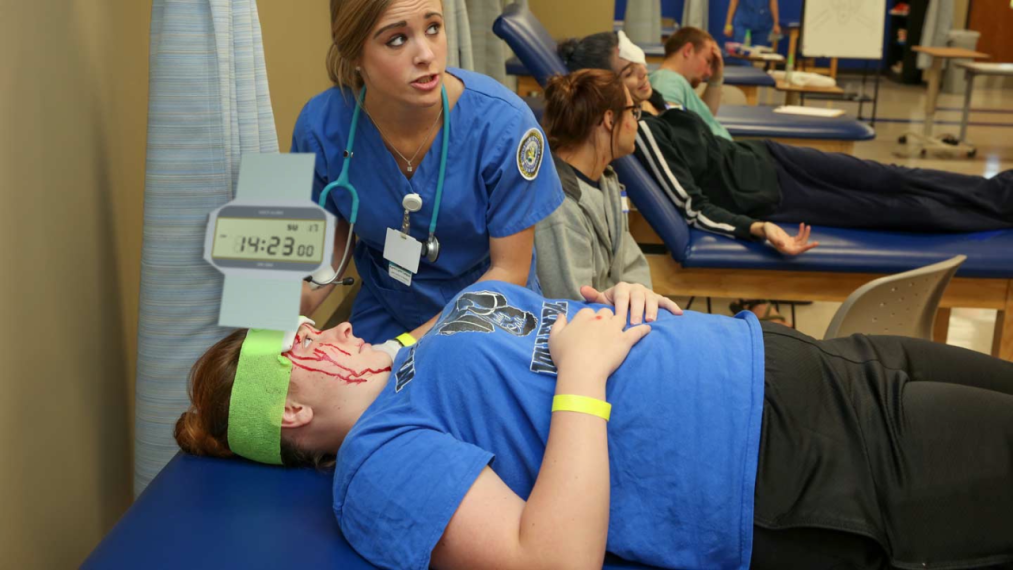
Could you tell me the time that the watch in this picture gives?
14:23:00
